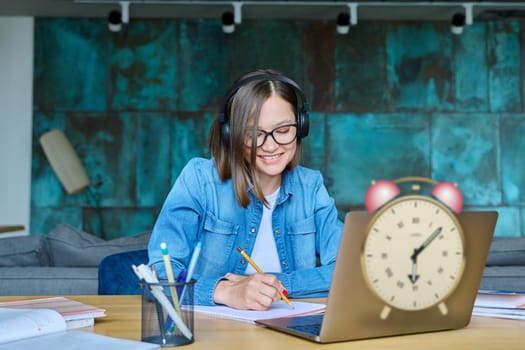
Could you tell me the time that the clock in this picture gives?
6:08
